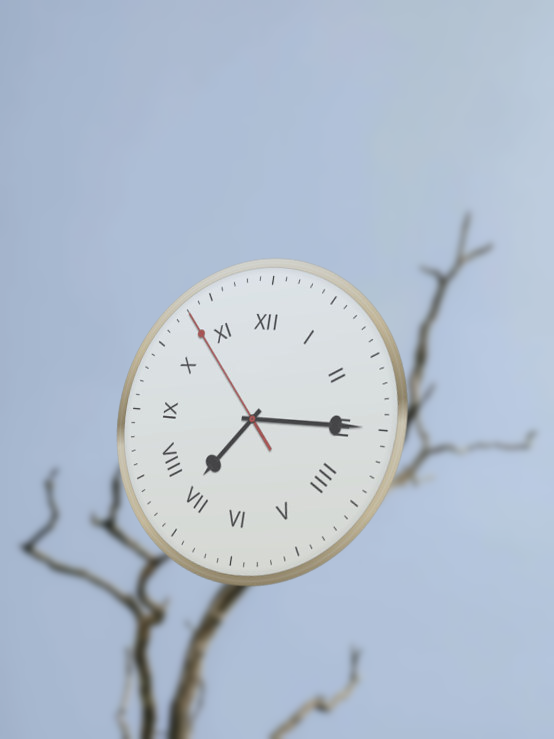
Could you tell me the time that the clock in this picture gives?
7:14:53
